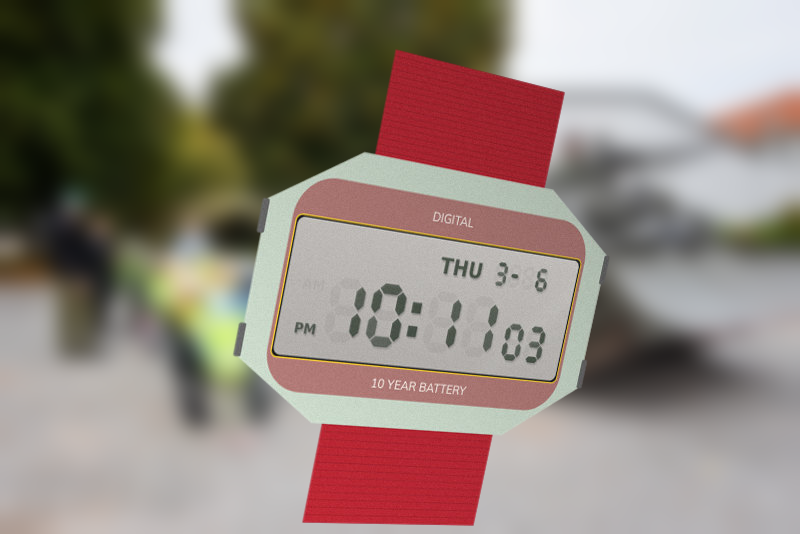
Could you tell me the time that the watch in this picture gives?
10:11:03
